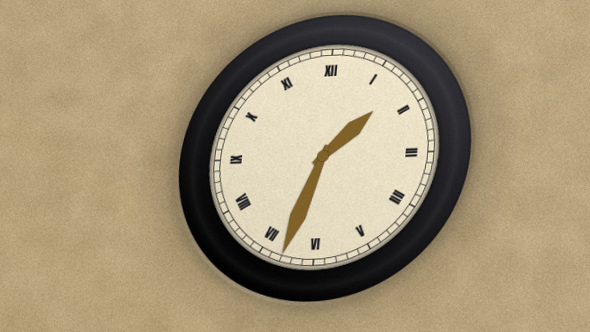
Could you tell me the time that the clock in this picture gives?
1:33
